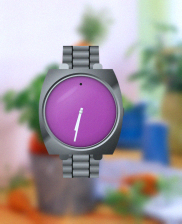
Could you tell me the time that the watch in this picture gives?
6:32
